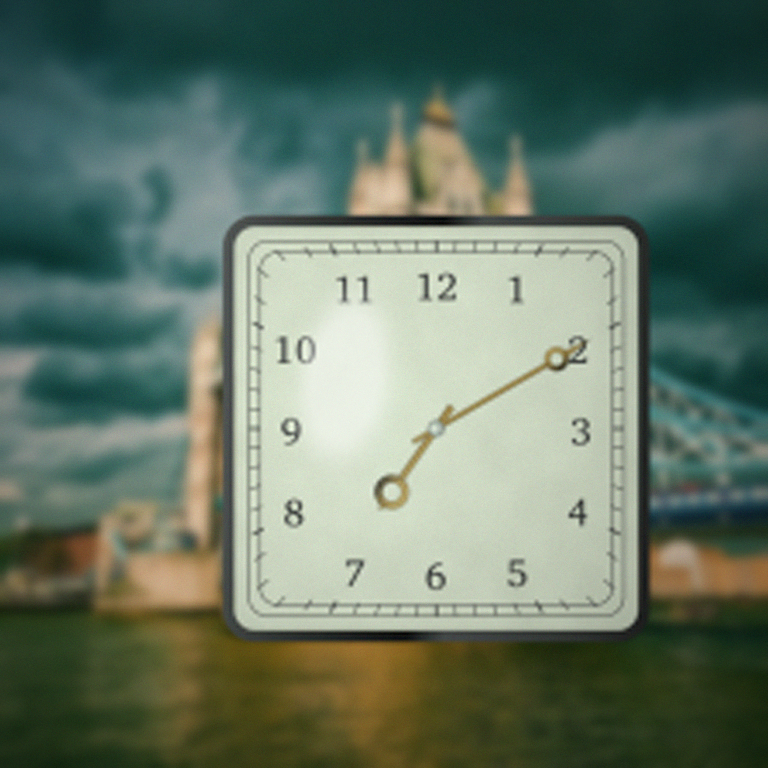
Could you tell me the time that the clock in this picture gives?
7:10
